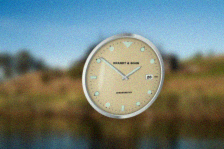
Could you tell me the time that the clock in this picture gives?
1:51
